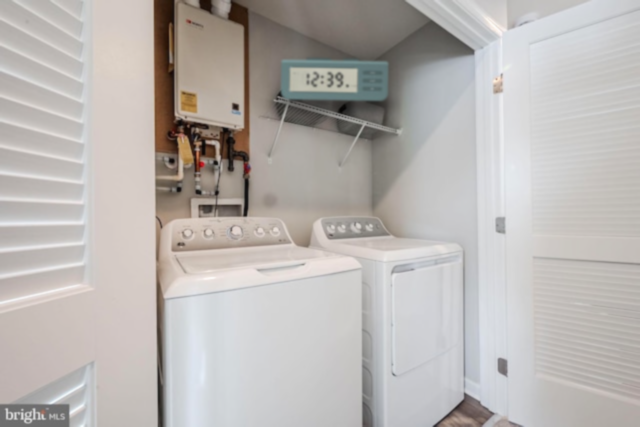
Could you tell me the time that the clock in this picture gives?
12:39
